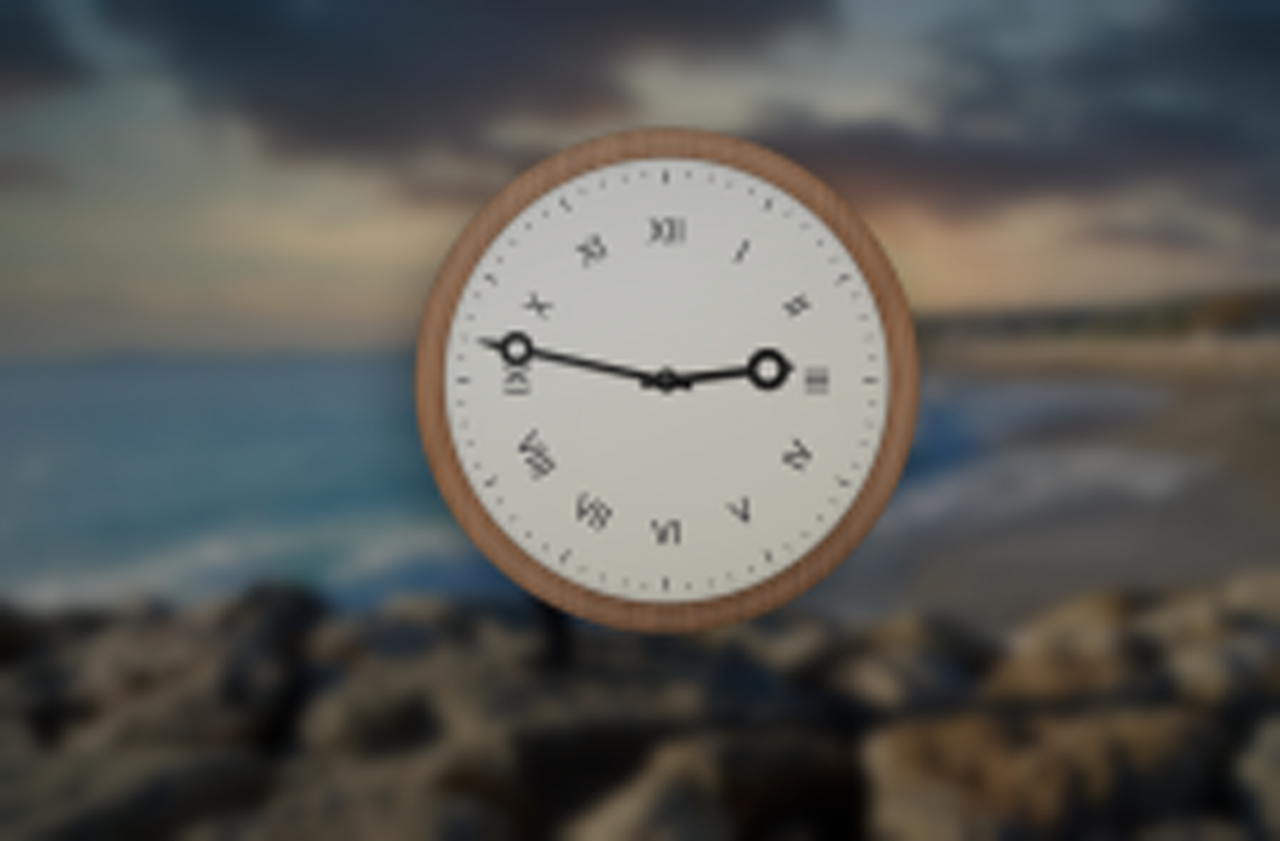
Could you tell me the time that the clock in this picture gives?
2:47
